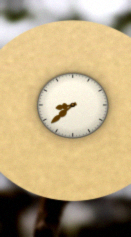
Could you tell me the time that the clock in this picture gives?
8:38
